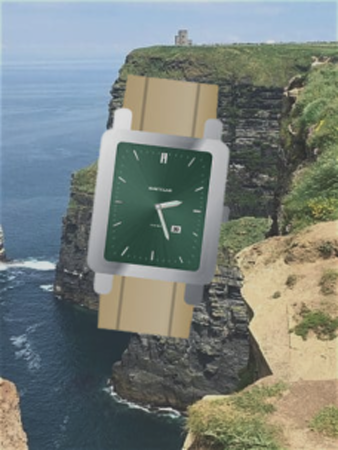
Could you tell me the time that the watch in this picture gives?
2:26
